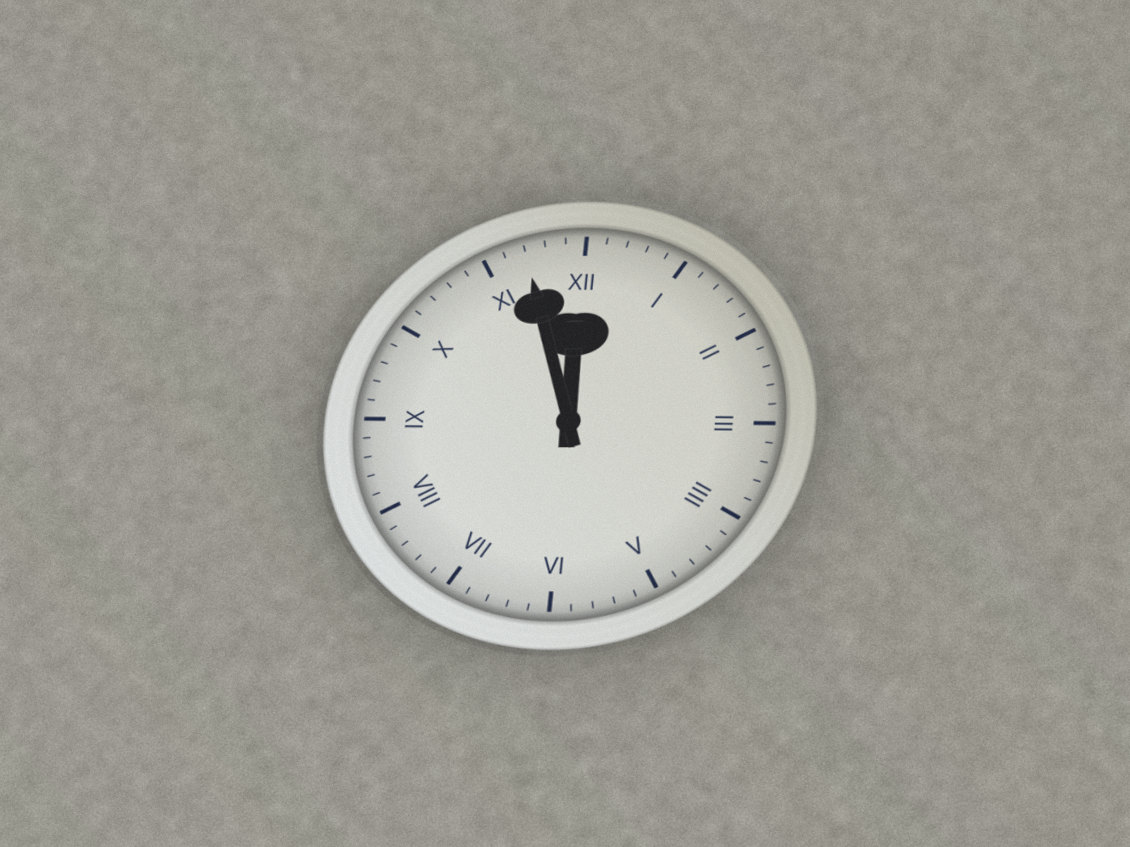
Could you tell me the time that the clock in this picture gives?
11:57
